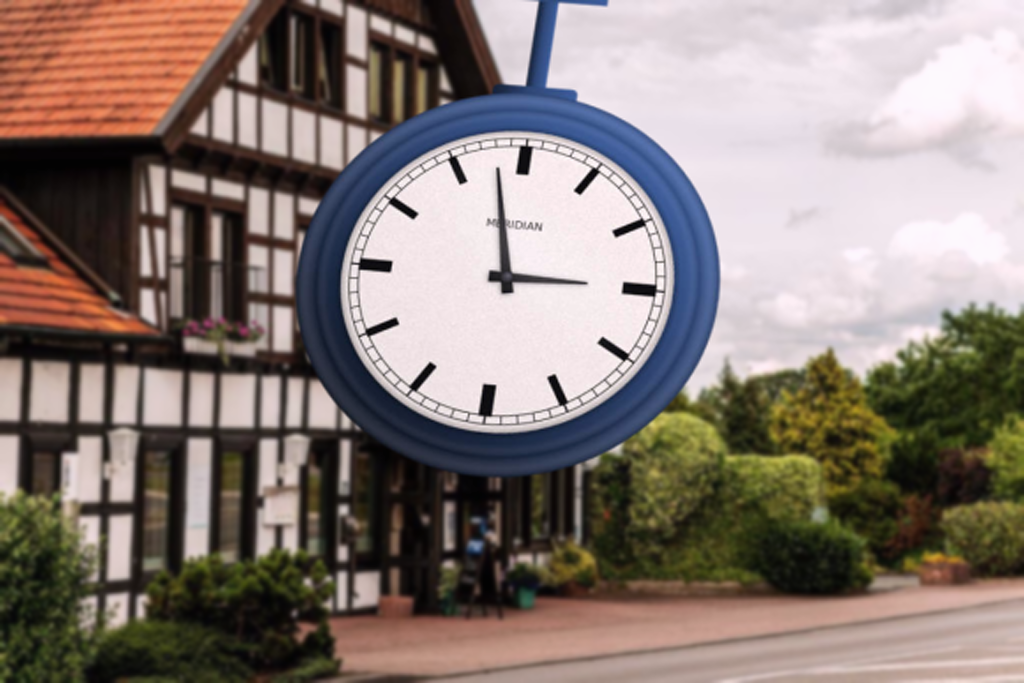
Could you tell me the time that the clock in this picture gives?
2:58
